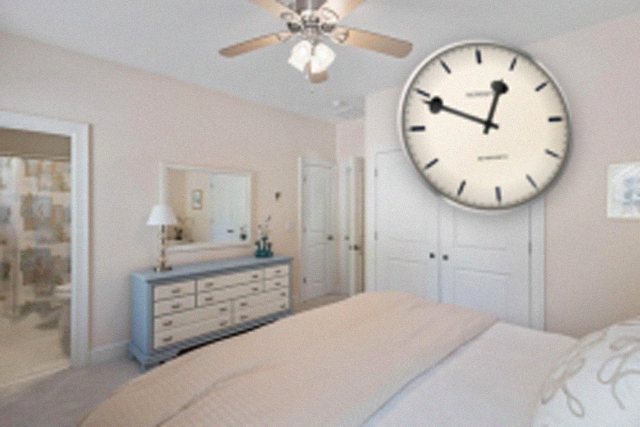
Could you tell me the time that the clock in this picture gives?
12:49
